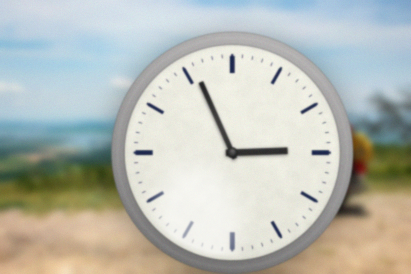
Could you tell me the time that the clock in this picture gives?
2:56
